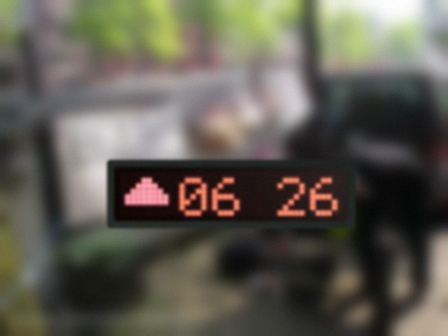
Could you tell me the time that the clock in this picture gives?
6:26
